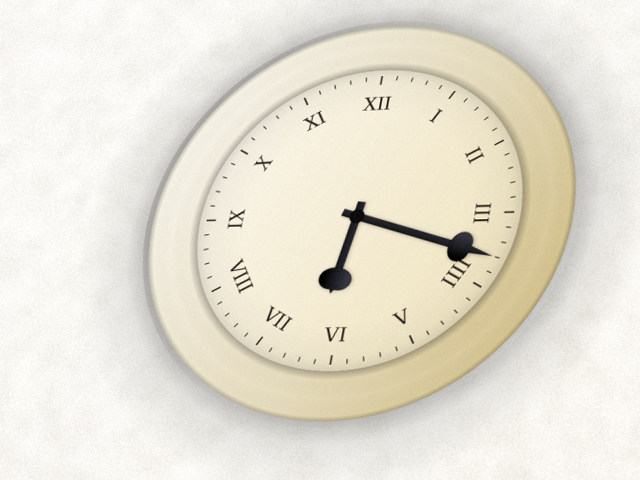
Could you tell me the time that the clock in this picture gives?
6:18
